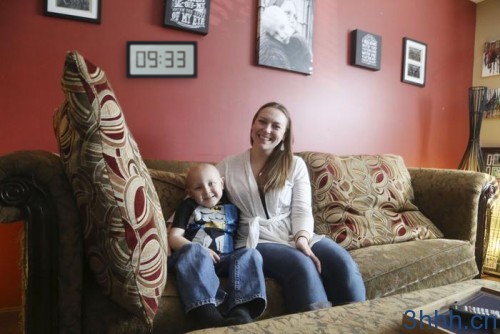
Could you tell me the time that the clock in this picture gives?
9:33
